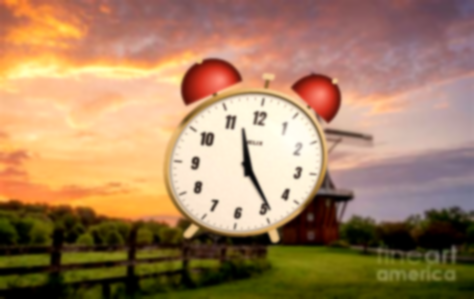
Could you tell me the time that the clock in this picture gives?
11:24
